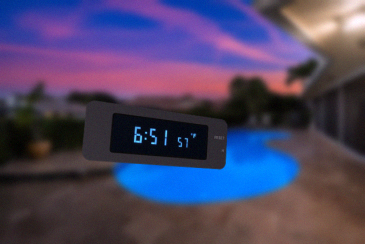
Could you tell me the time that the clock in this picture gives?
6:51
